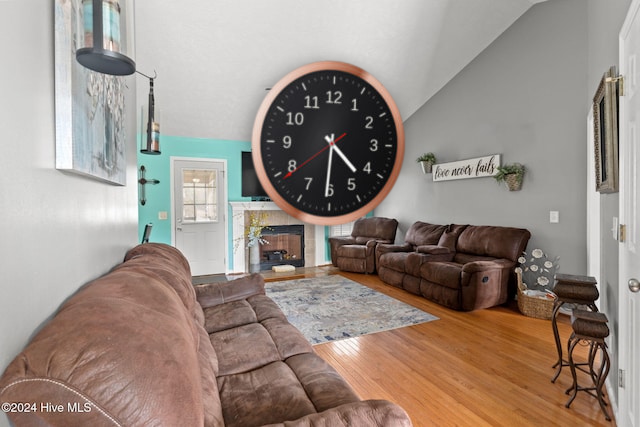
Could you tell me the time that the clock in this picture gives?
4:30:39
